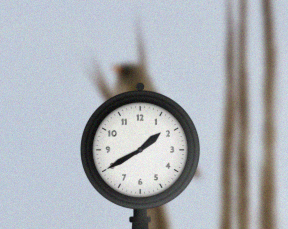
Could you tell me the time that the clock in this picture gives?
1:40
